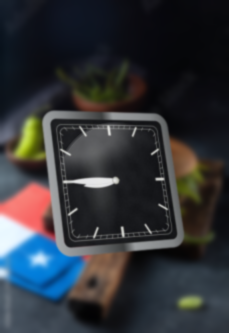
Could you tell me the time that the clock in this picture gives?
8:45
